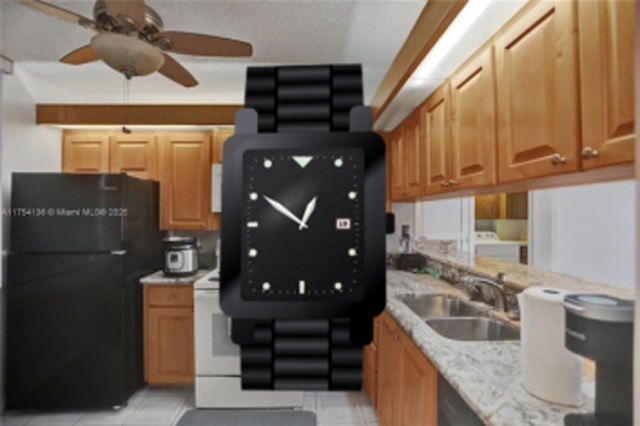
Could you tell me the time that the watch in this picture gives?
12:51
